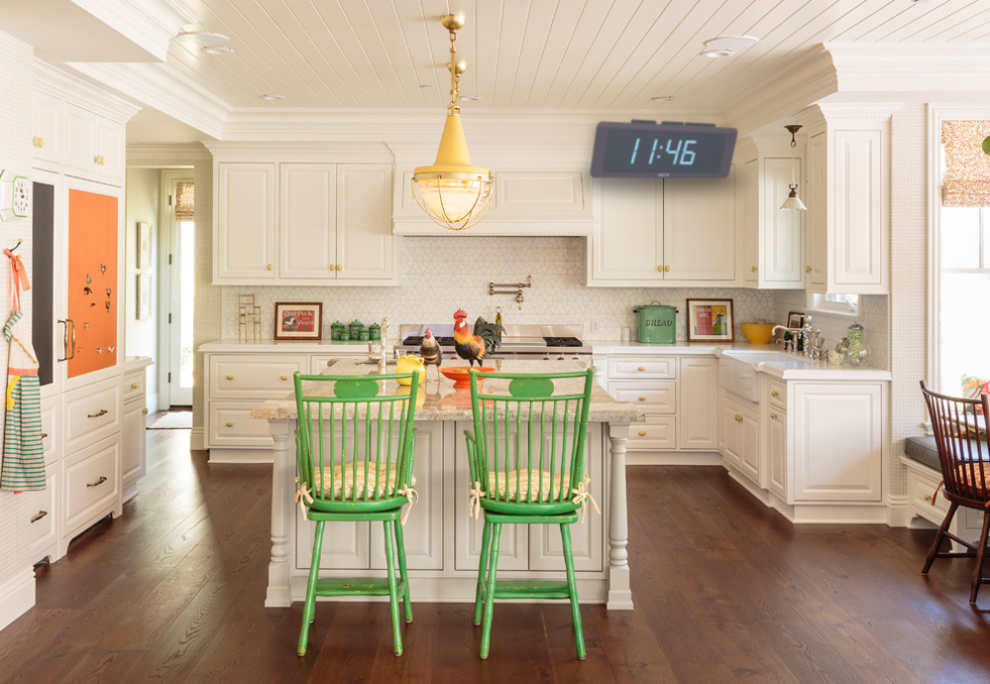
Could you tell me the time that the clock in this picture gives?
11:46
